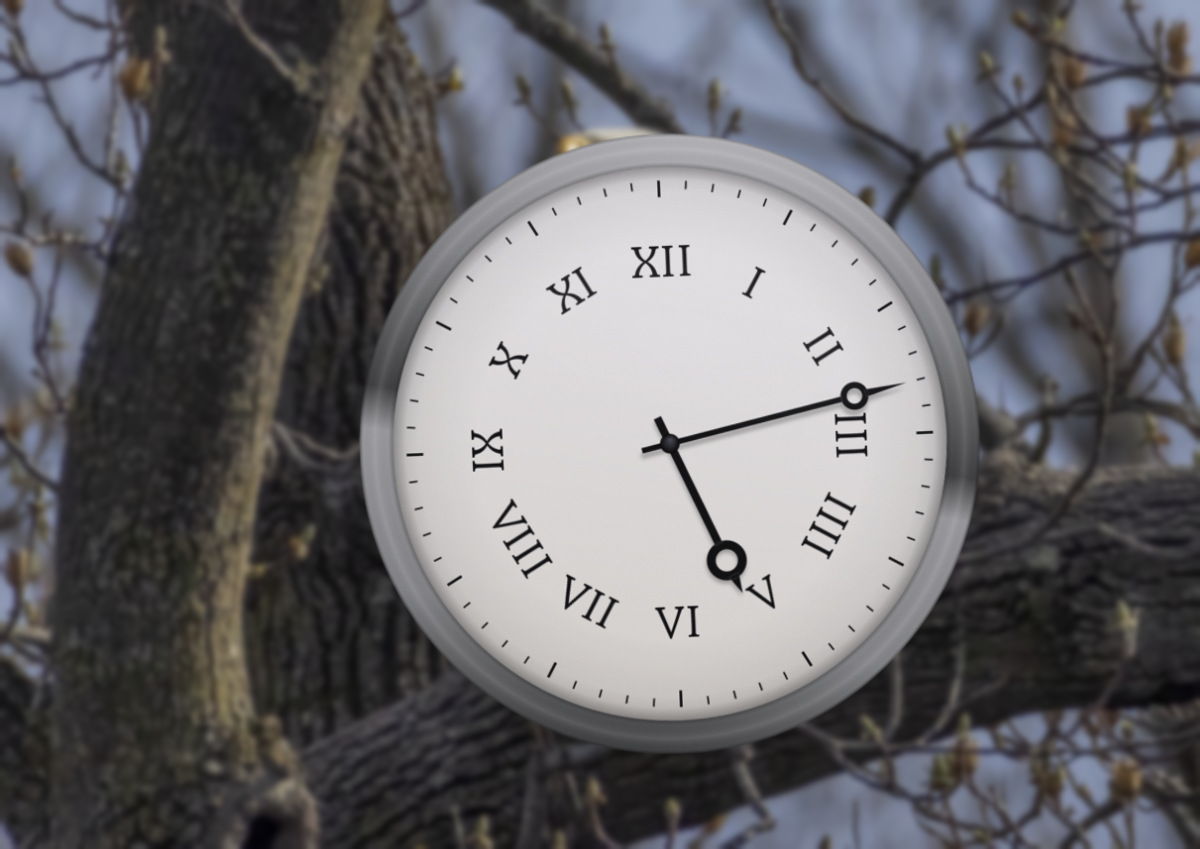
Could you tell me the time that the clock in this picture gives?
5:13
